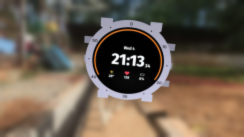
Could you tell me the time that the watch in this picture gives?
21:13
